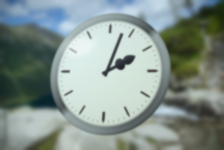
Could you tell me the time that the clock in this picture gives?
2:03
